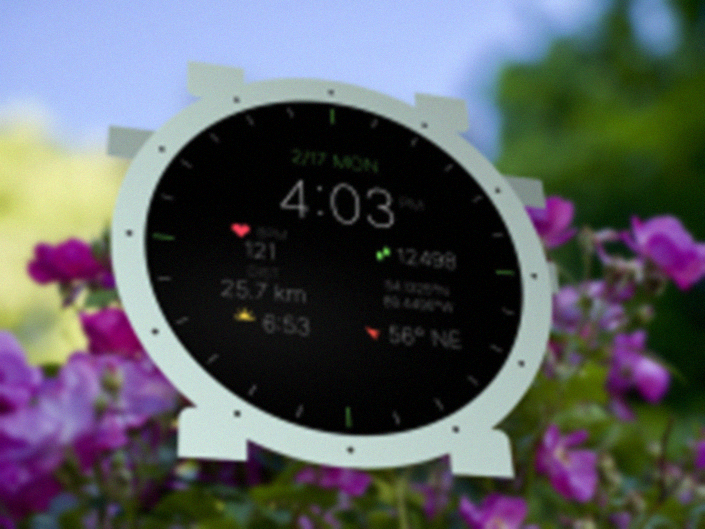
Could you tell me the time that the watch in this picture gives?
4:03
